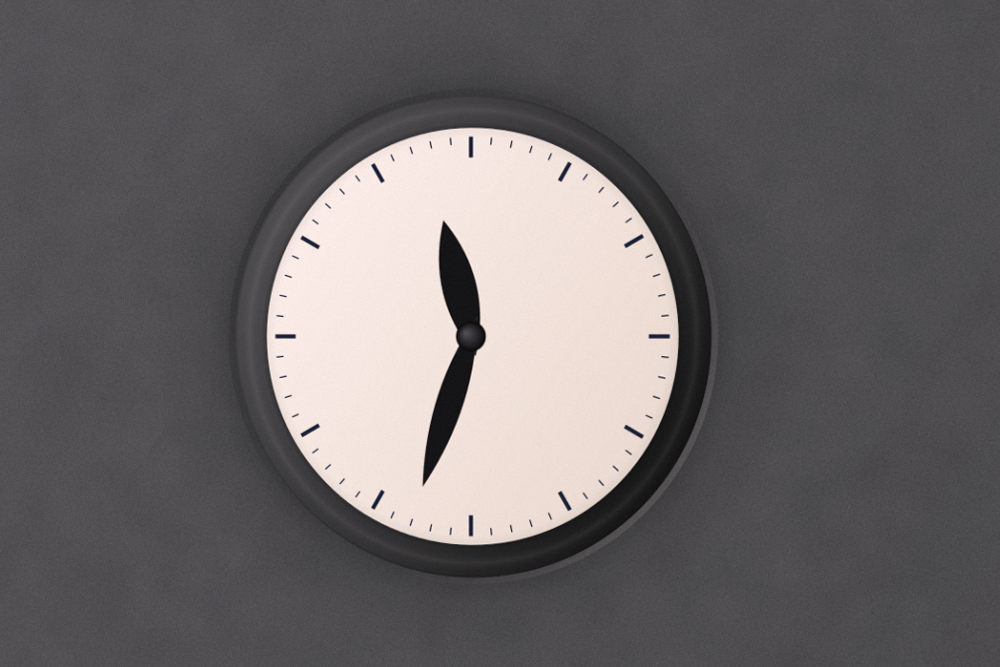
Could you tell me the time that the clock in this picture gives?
11:33
